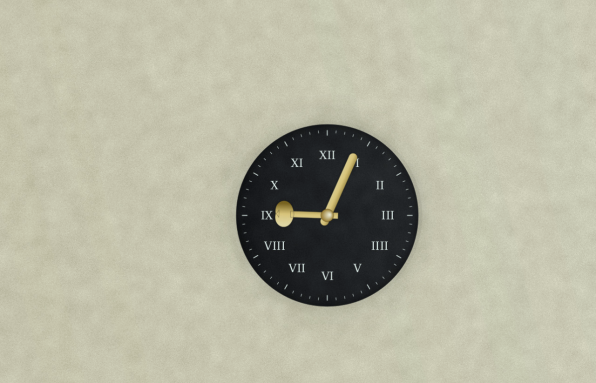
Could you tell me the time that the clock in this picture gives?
9:04
